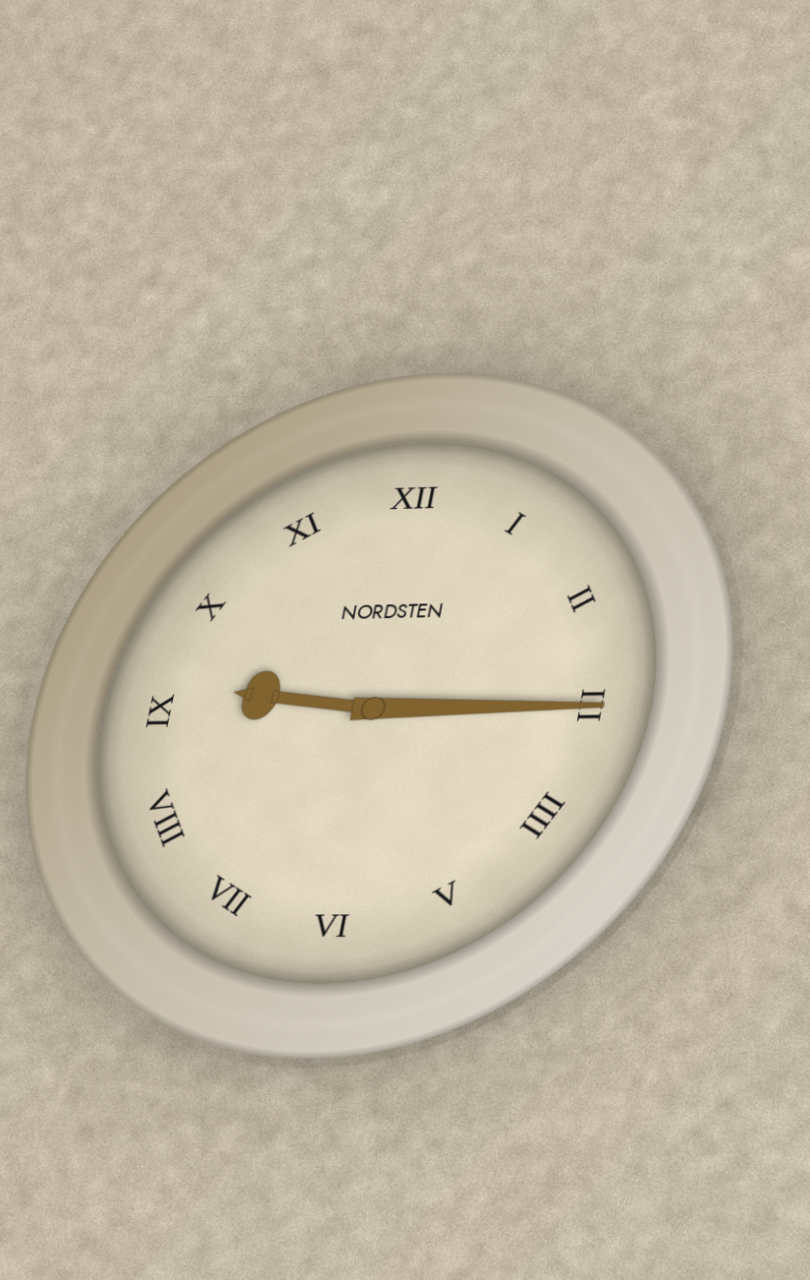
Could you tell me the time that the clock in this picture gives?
9:15
